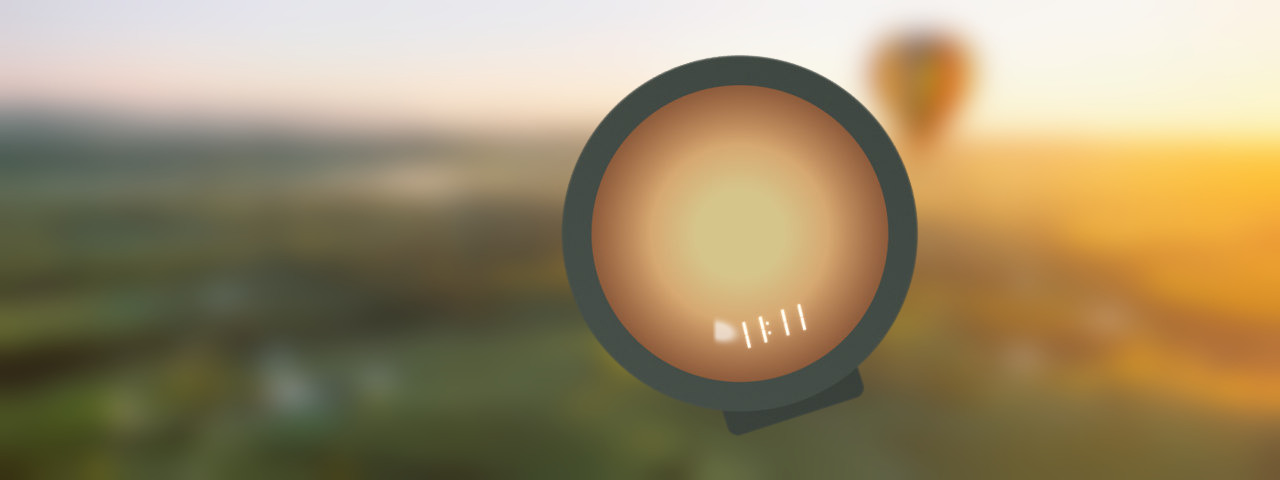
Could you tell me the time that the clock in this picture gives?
11:11
